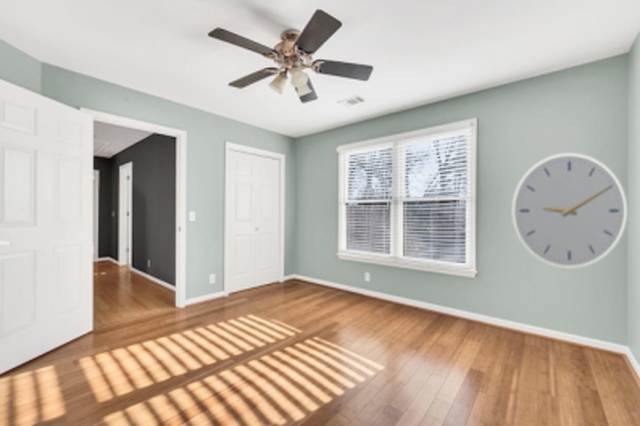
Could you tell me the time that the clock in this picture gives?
9:10
